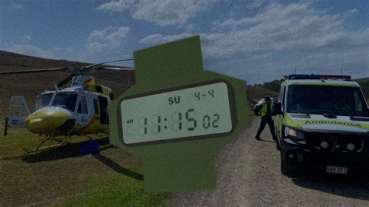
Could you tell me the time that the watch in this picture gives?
11:15:02
